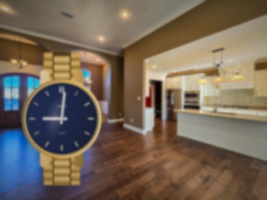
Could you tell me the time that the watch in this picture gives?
9:01
